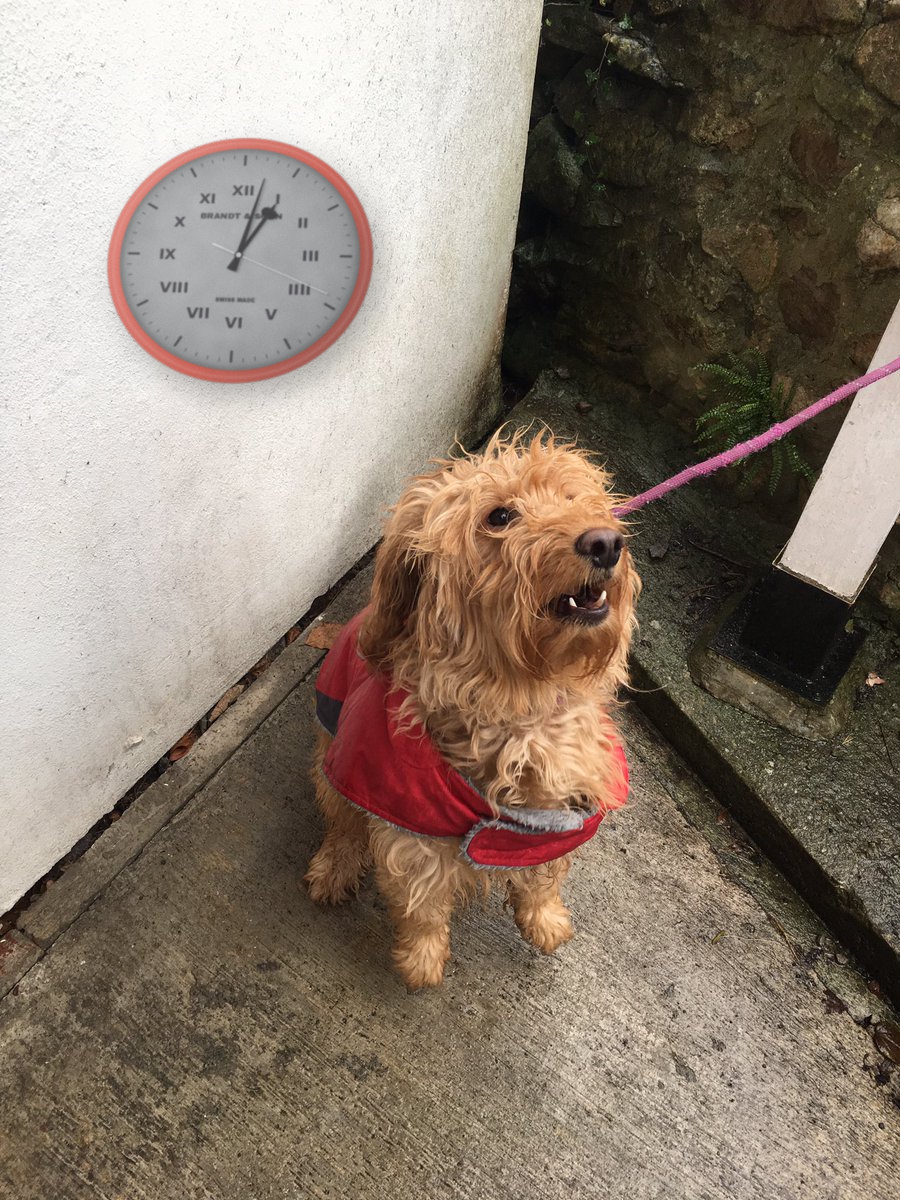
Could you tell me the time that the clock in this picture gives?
1:02:19
